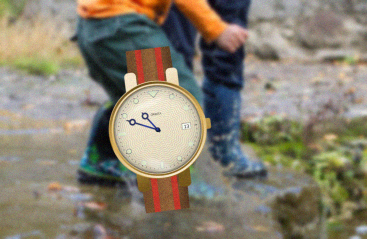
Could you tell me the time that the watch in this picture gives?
10:49
